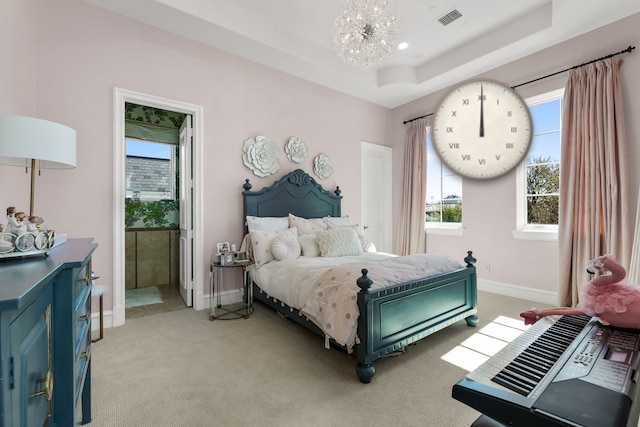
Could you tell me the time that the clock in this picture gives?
12:00
